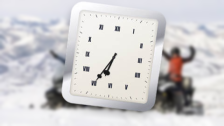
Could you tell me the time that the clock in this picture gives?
6:35
